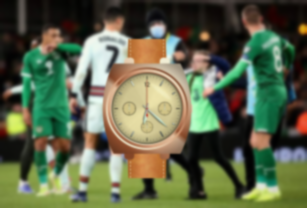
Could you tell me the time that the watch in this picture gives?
6:22
